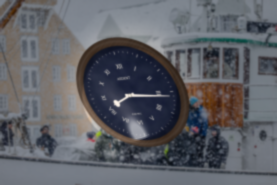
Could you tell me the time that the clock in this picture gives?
8:16
